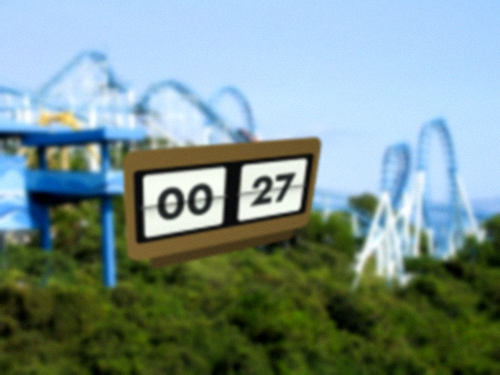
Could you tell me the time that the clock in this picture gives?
0:27
